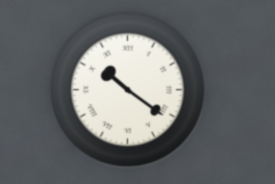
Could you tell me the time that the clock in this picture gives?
10:21
